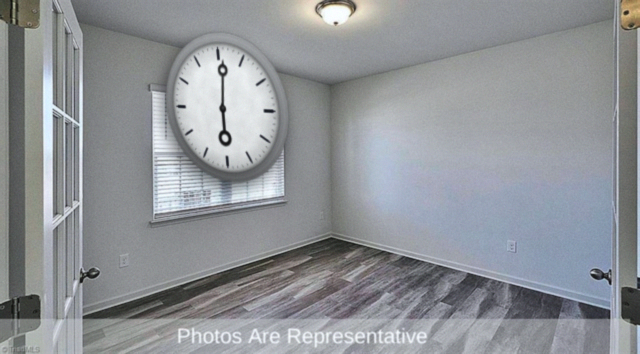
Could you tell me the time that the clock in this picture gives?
6:01
